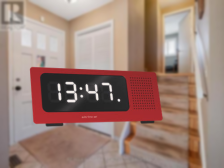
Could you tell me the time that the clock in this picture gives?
13:47
